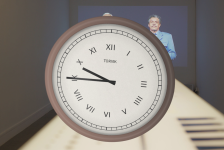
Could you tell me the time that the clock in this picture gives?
9:45
